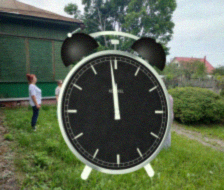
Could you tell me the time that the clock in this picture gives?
11:59
